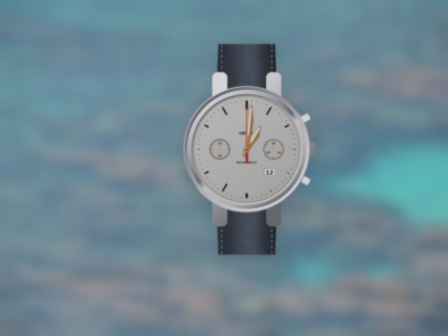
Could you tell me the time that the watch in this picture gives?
1:01
